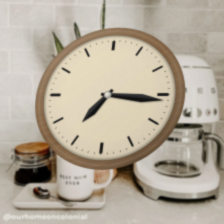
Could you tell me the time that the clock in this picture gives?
7:16
